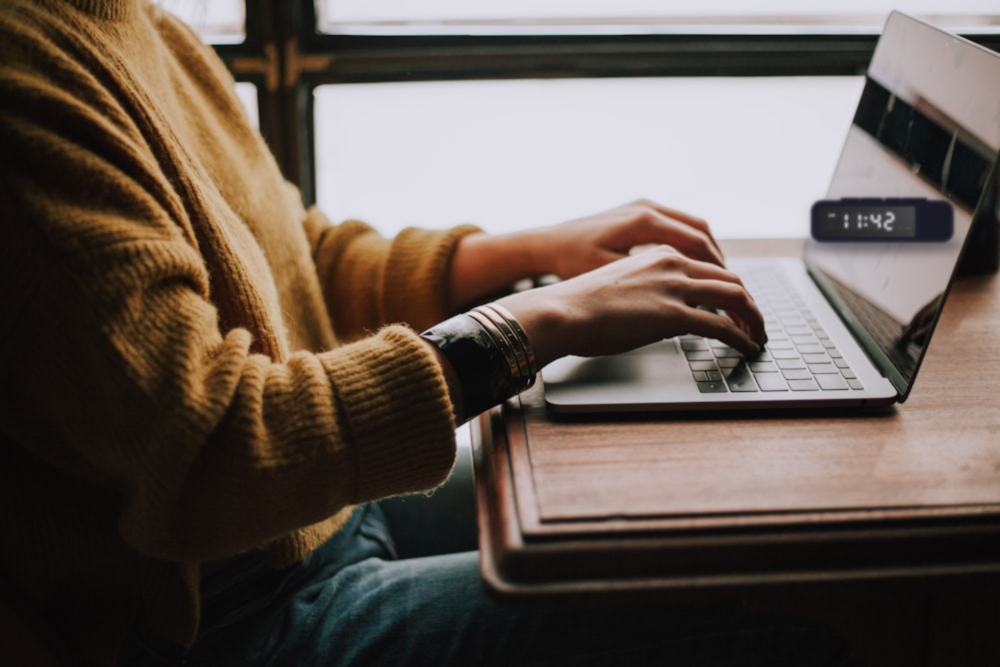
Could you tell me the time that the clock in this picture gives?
11:42
